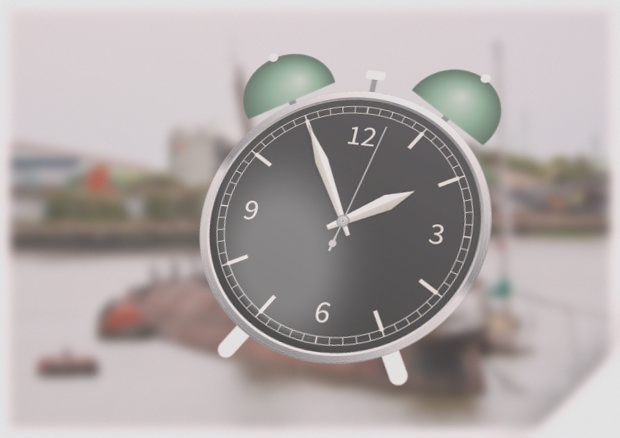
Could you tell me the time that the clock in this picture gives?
1:55:02
